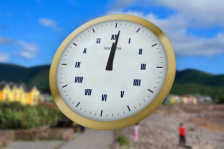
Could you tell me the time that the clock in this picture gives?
12:01
